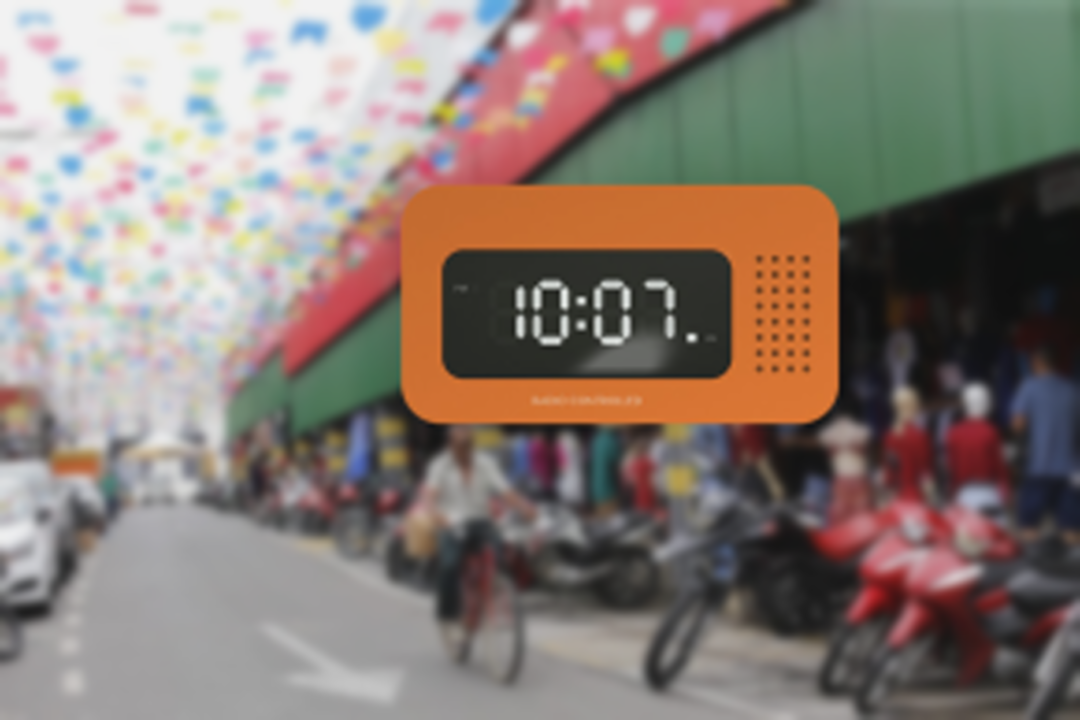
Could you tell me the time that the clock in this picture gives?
10:07
